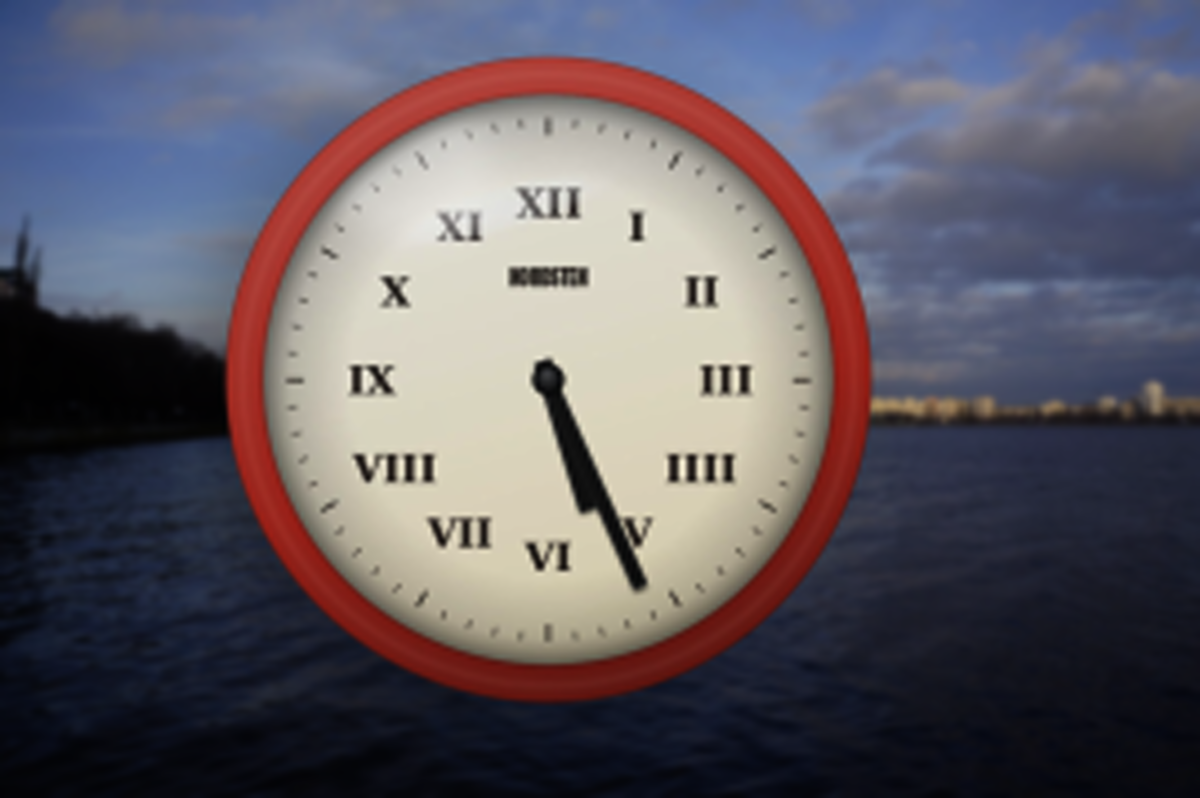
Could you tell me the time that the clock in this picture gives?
5:26
